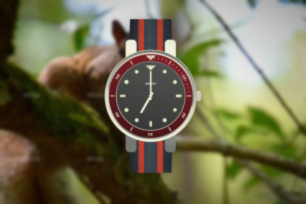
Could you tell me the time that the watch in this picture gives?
7:00
